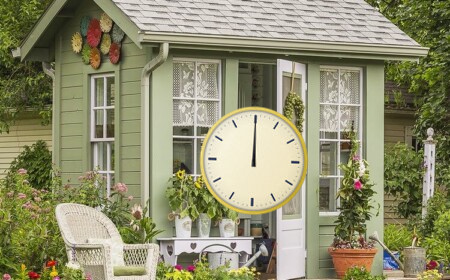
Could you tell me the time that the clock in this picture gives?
12:00
